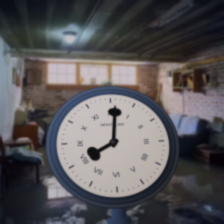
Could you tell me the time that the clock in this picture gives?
8:01
